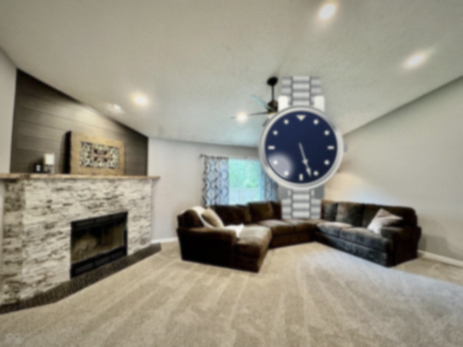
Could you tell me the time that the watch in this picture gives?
5:27
